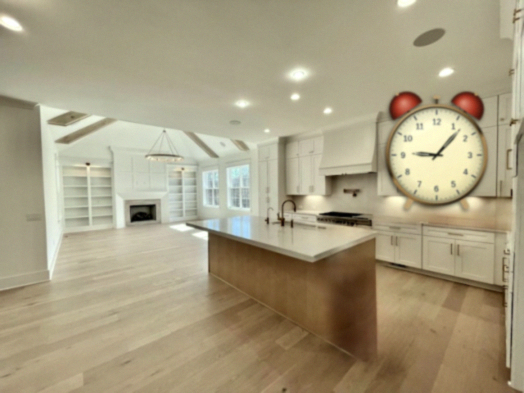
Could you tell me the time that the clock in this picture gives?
9:07
